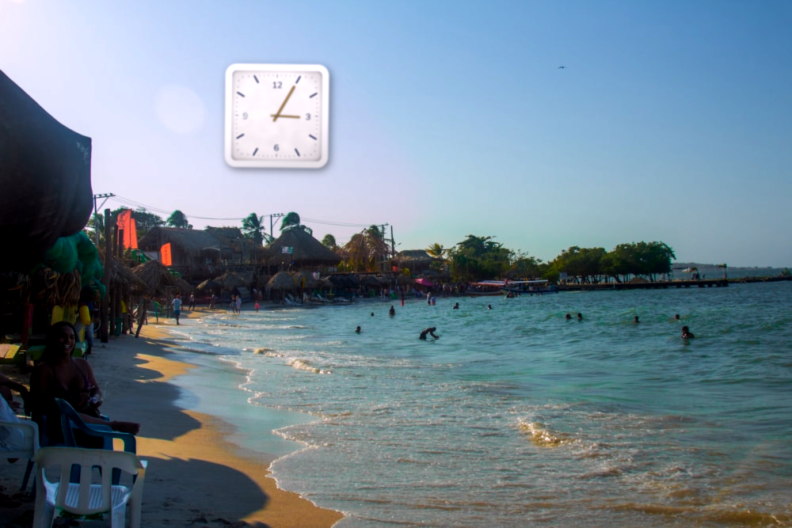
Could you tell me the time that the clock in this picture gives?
3:05
